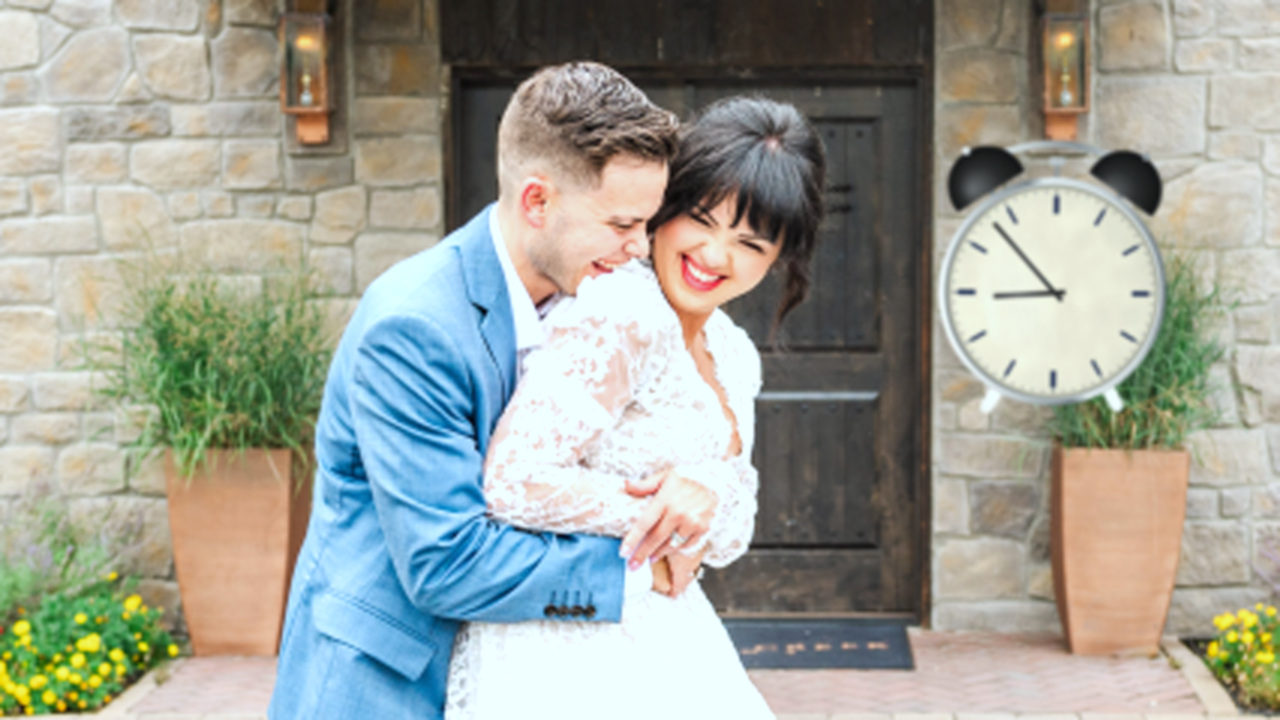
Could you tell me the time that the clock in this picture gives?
8:53
